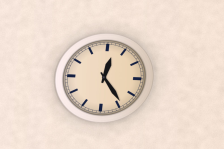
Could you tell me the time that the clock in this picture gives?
12:24
